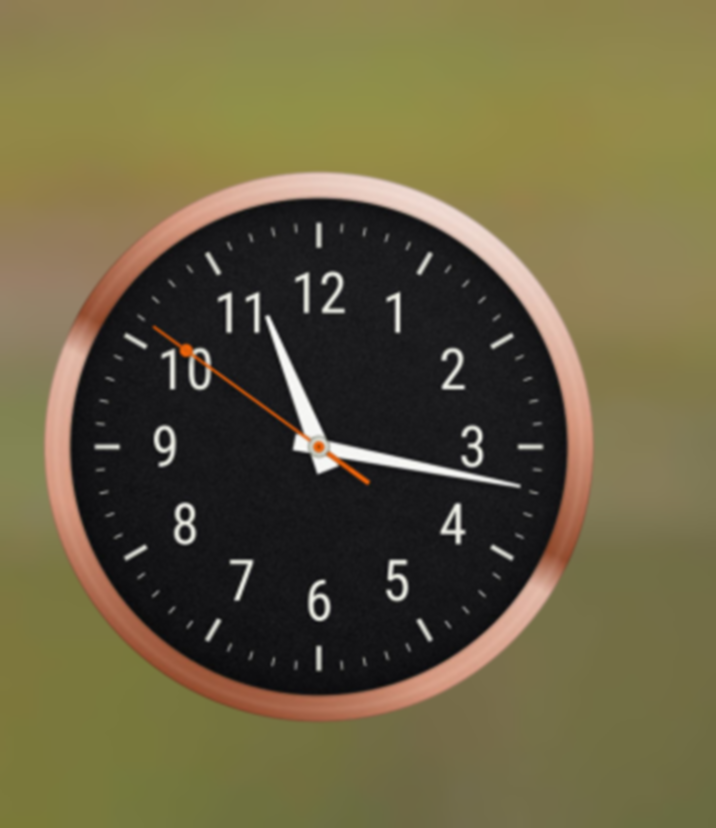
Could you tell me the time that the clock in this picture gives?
11:16:51
